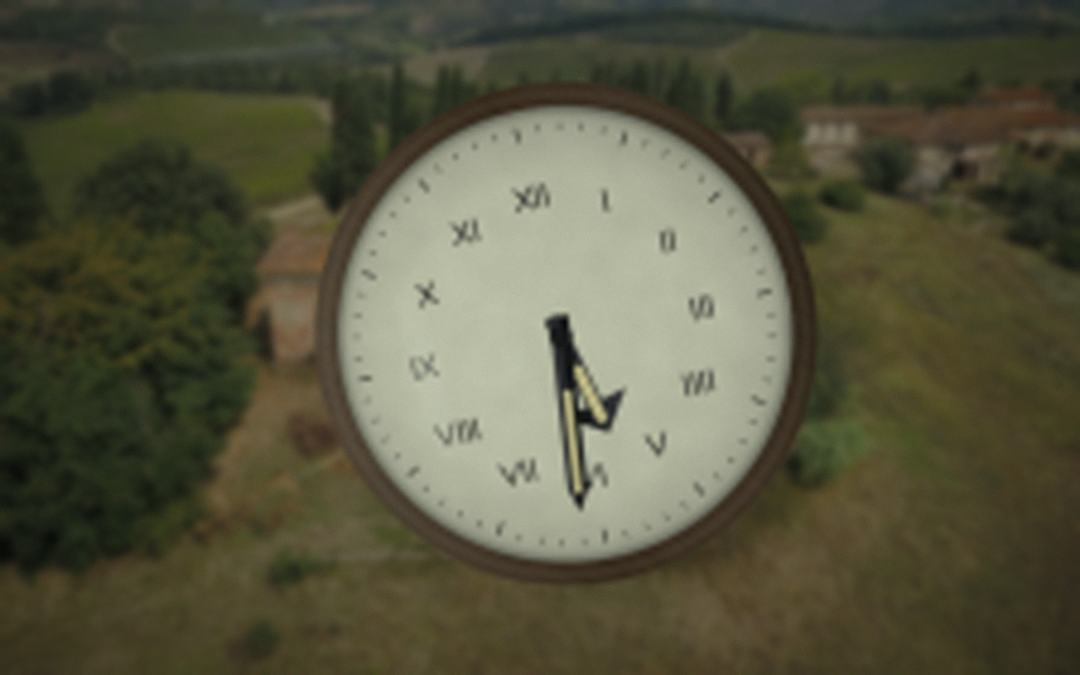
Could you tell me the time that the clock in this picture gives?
5:31
